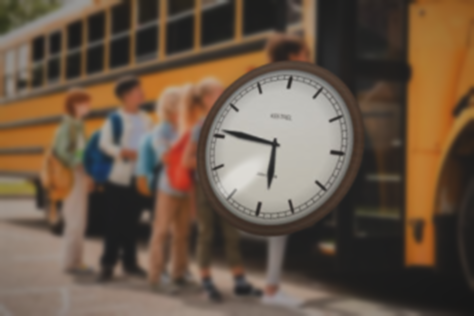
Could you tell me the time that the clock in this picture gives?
5:46
